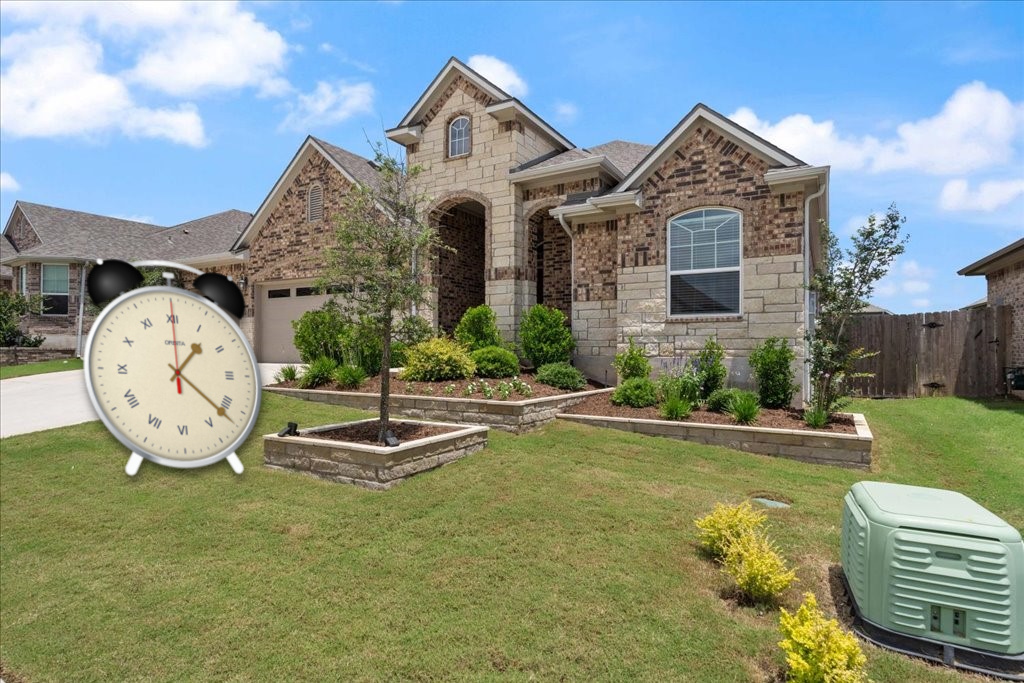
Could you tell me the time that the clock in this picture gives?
1:22:00
